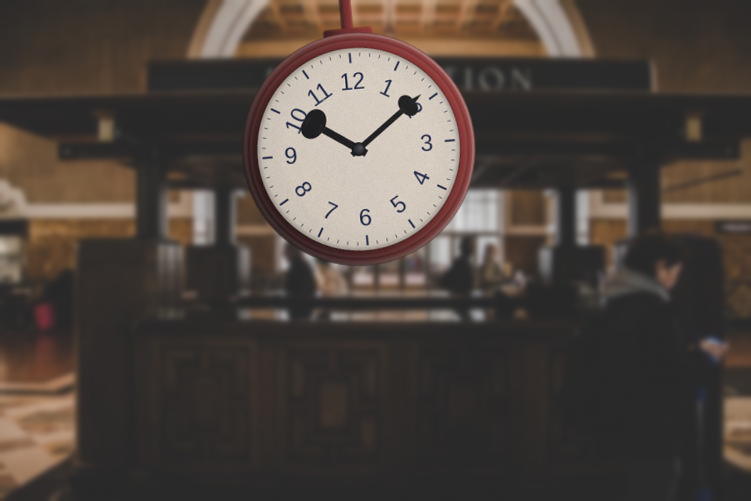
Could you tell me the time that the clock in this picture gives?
10:09
